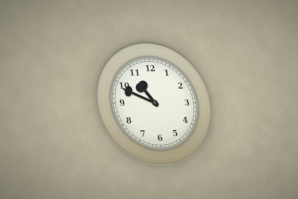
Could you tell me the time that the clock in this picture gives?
10:49
